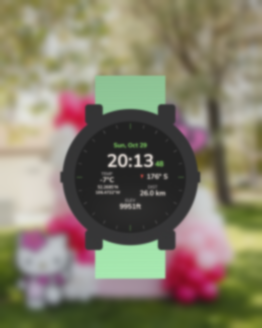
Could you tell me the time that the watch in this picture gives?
20:13
